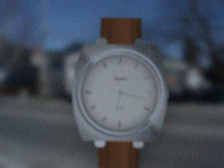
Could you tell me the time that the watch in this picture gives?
6:17
